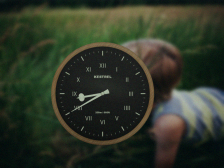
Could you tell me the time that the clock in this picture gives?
8:40
